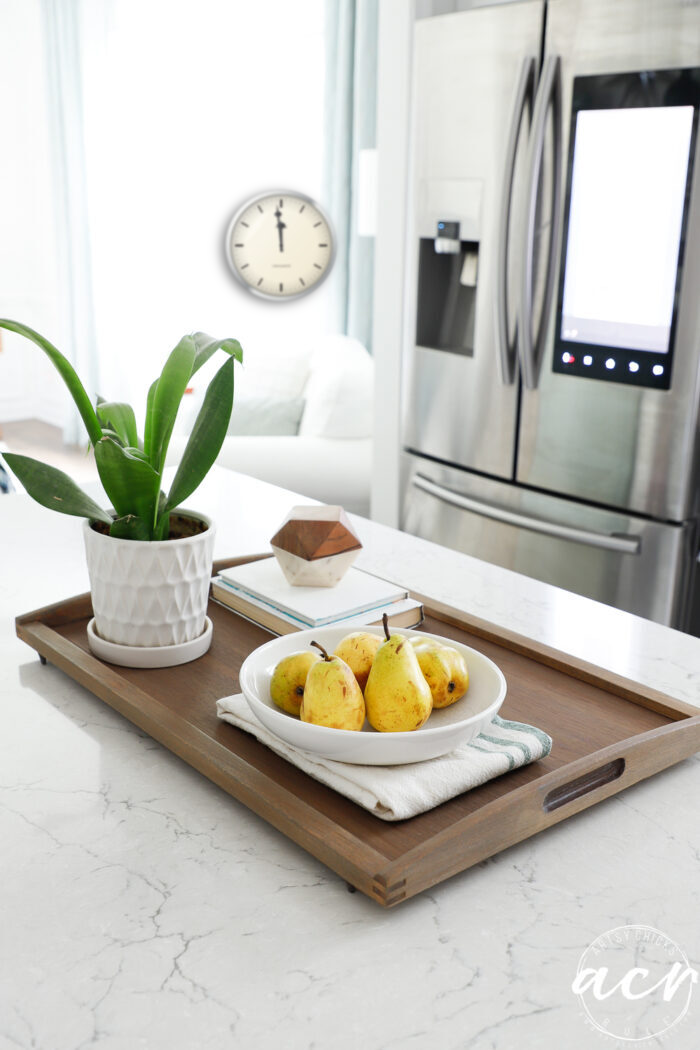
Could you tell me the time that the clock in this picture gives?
11:59
